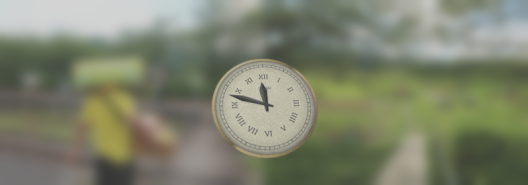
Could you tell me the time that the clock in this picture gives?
11:48
